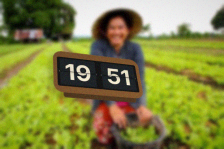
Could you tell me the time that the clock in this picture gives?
19:51
